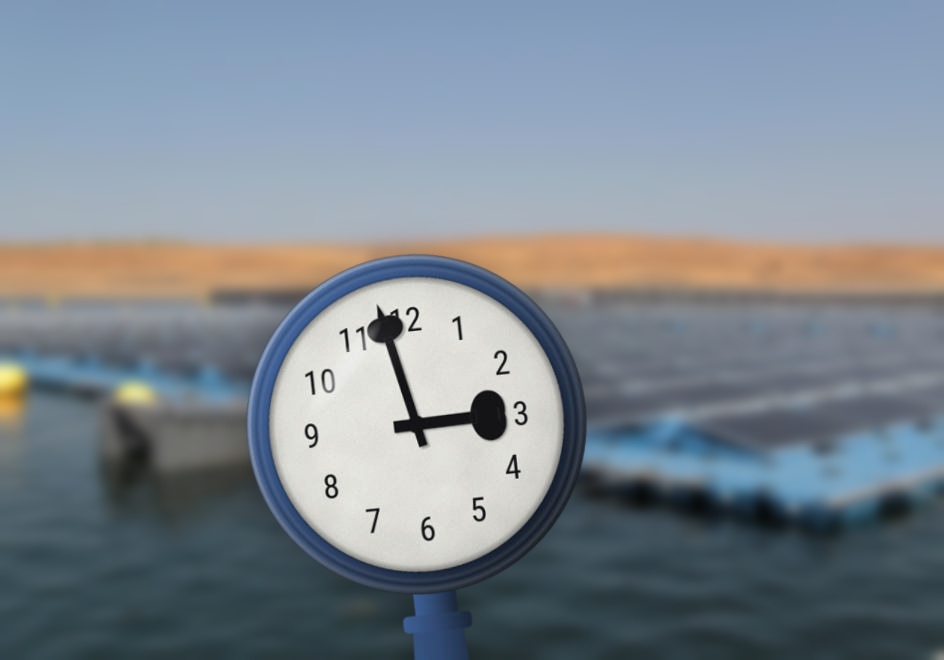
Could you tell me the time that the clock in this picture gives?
2:58
